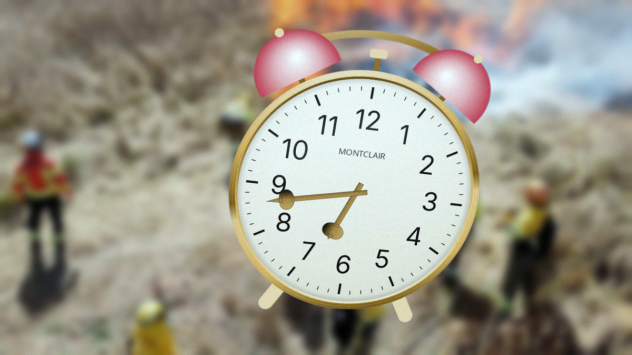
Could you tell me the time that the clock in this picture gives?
6:43
